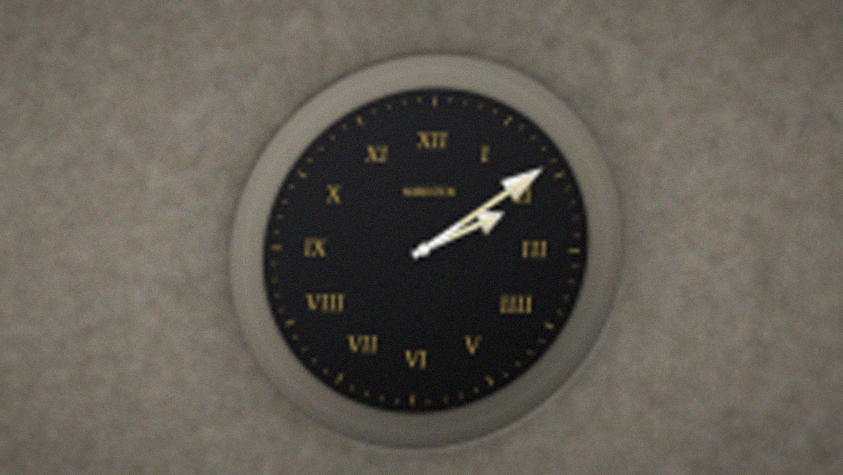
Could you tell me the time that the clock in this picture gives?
2:09
